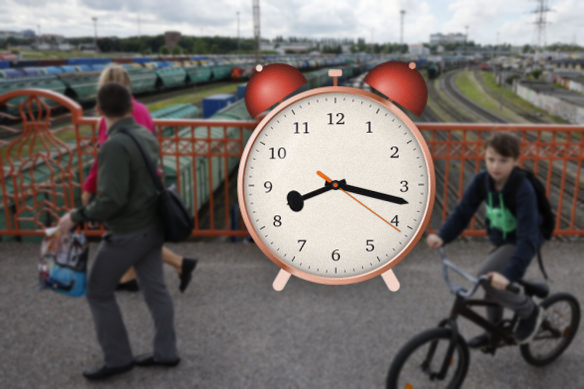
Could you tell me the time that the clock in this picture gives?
8:17:21
